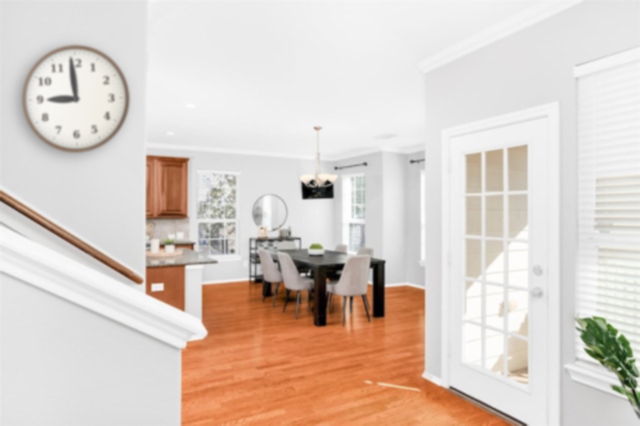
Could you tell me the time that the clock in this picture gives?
8:59
